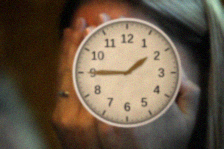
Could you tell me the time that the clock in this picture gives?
1:45
